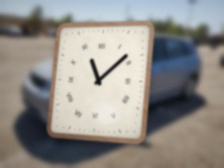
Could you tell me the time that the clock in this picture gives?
11:08
